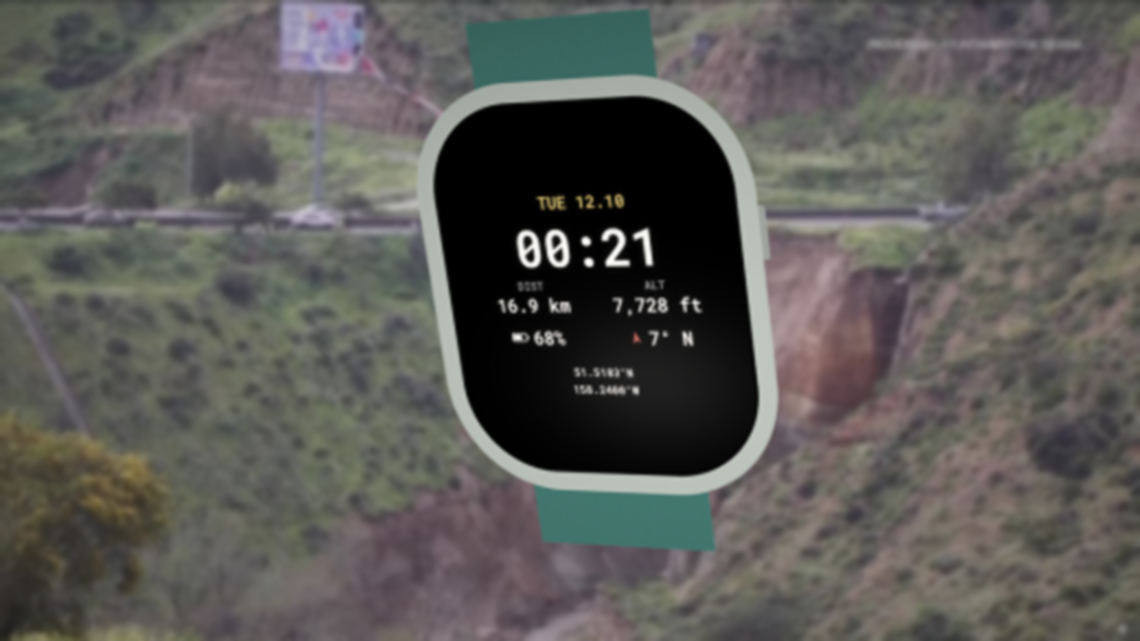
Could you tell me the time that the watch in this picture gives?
0:21
